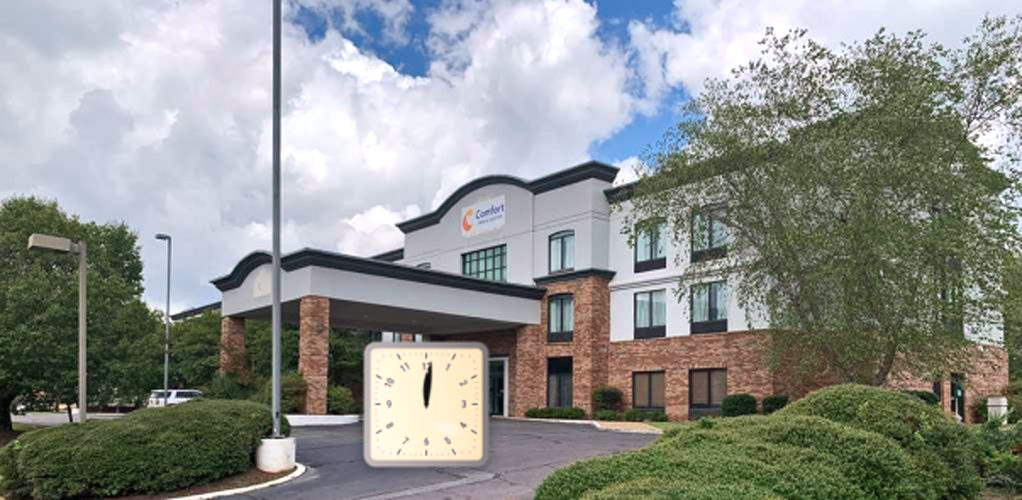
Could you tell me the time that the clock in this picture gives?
12:01
